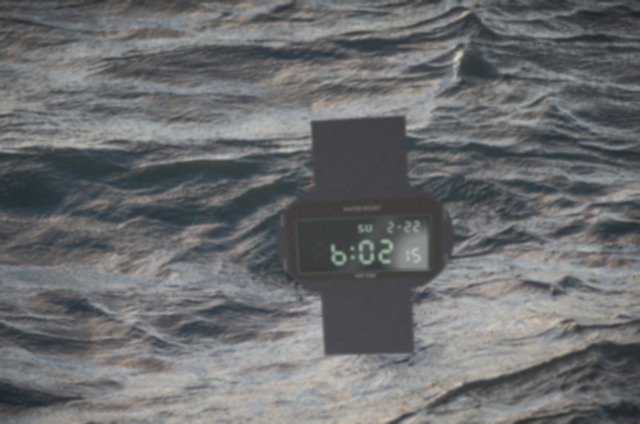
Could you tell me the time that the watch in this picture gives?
6:02:15
